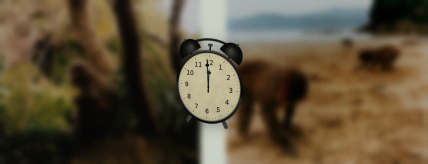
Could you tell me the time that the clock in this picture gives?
11:59
